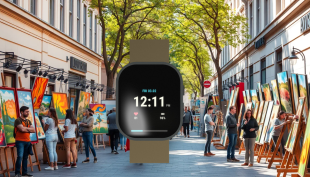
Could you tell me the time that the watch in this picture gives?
12:11
